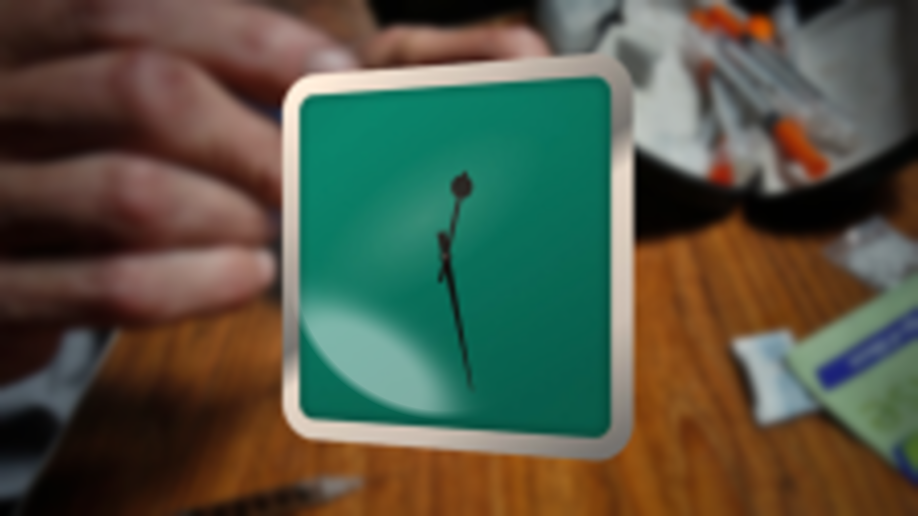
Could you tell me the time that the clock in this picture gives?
12:28
